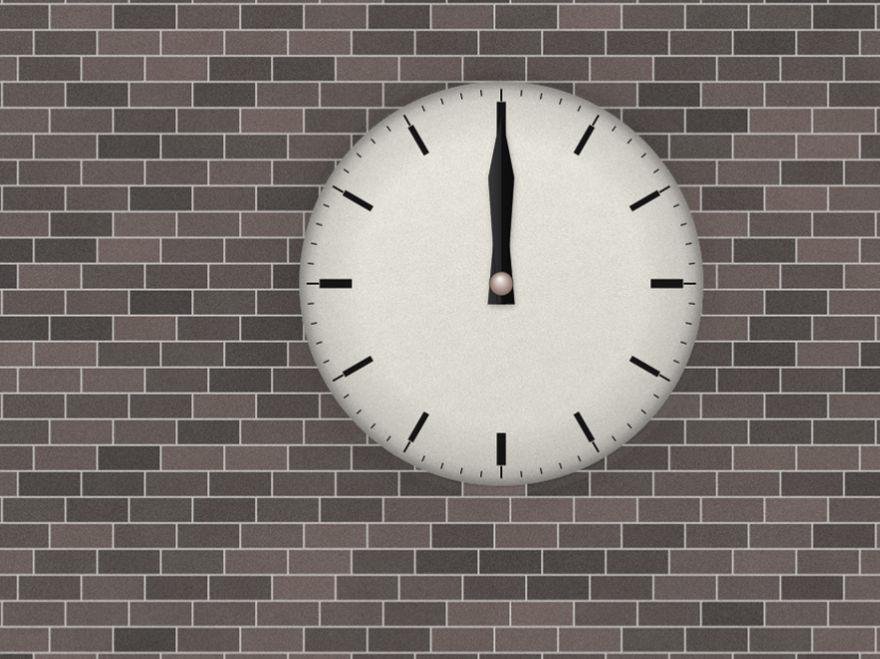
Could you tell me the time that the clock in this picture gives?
12:00
